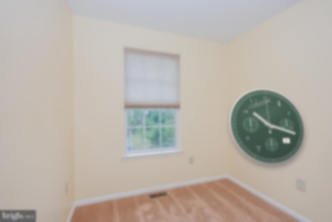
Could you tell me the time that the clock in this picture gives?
10:18
